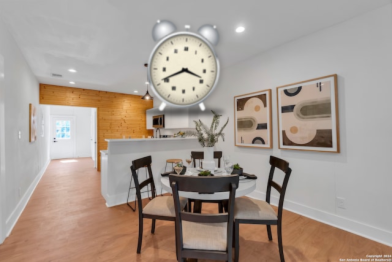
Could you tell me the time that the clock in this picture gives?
3:41
